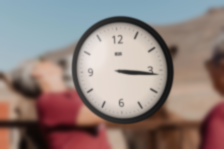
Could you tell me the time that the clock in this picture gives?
3:16
